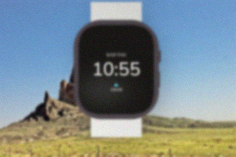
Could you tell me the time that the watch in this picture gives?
10:55
